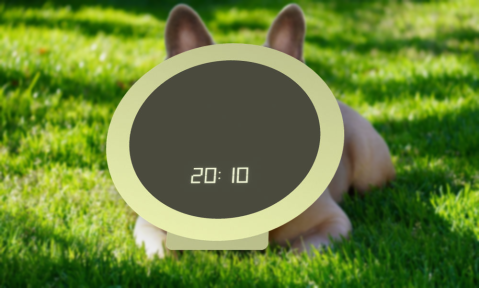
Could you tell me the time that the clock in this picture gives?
20:10
